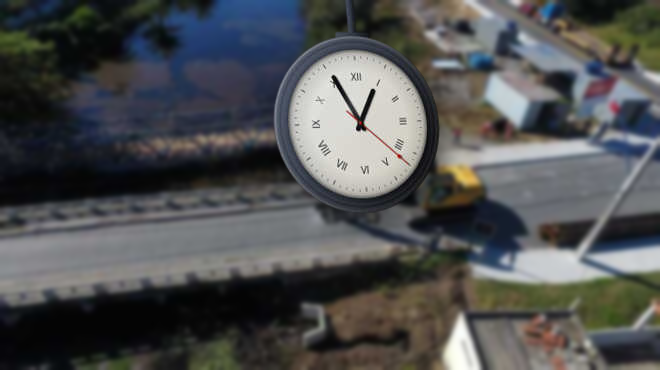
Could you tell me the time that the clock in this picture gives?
12:55:22
